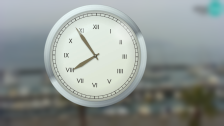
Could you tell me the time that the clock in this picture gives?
7:54
